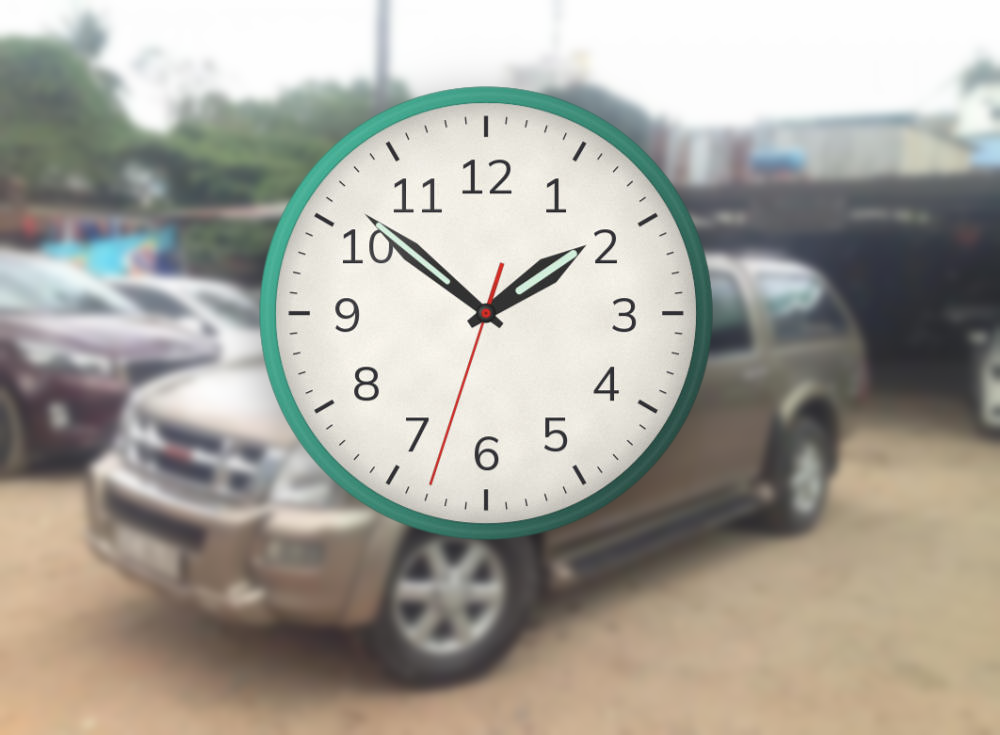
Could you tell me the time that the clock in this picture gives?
1:51:33
